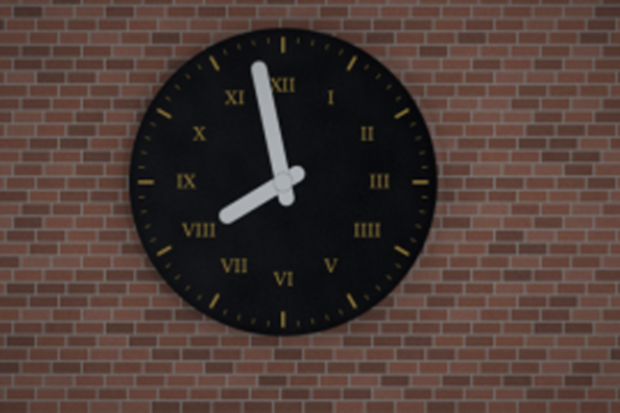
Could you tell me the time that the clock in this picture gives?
7:58
